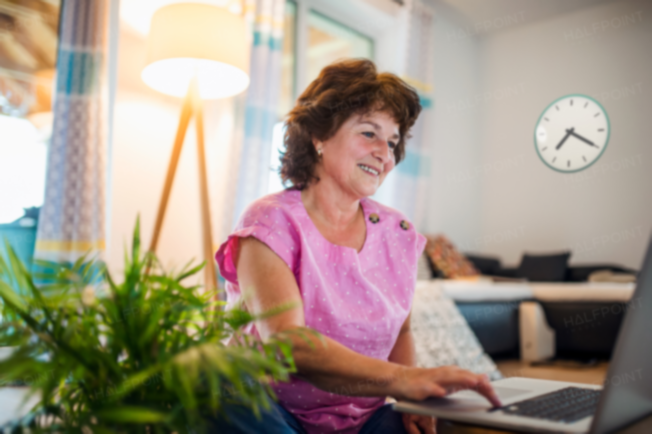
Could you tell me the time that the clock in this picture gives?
7:20
